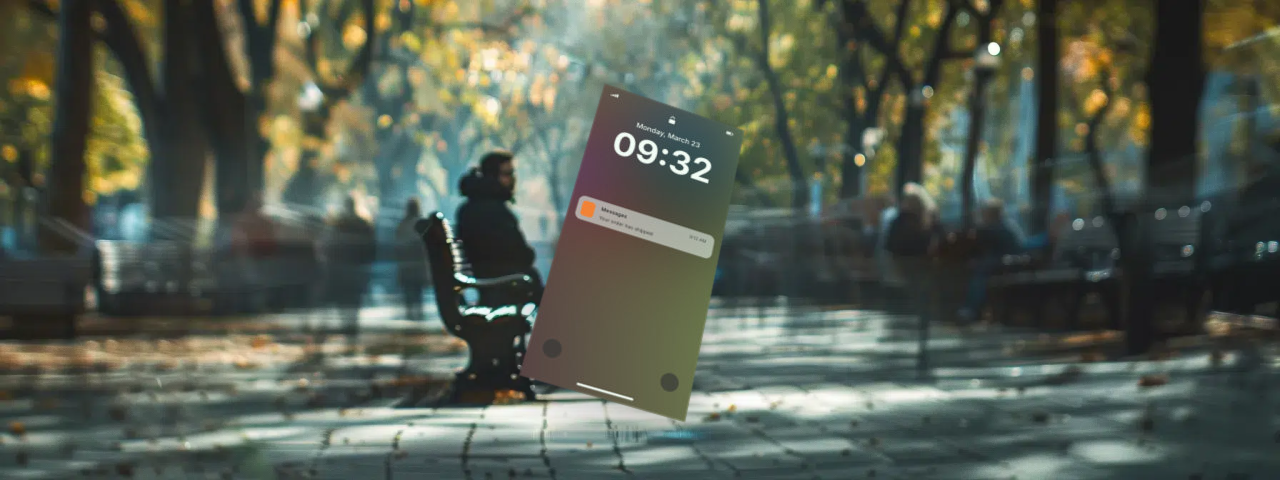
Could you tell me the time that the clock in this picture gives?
9:32
